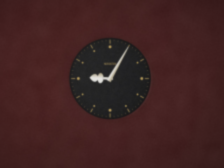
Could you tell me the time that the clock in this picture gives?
9:05
